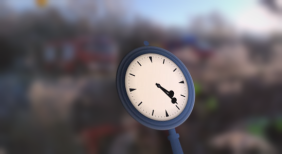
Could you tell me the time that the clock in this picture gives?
4:24
